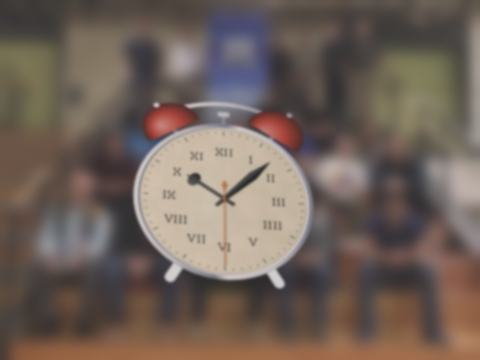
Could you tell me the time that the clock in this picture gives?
10:07:30
